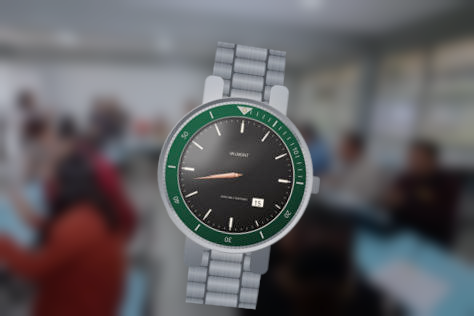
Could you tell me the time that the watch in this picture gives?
8:43
